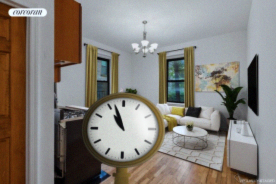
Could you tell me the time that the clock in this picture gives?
10:57
